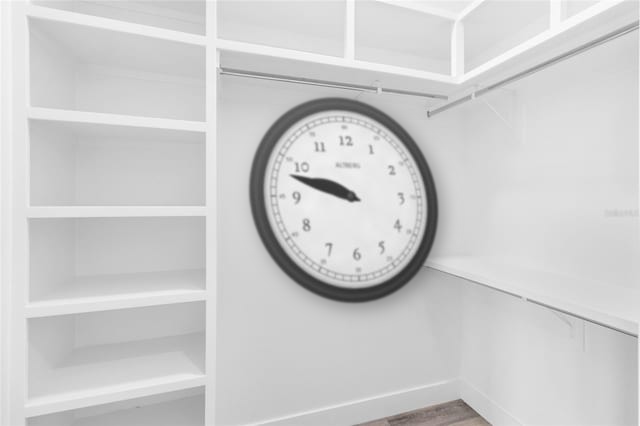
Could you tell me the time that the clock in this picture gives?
9:48
